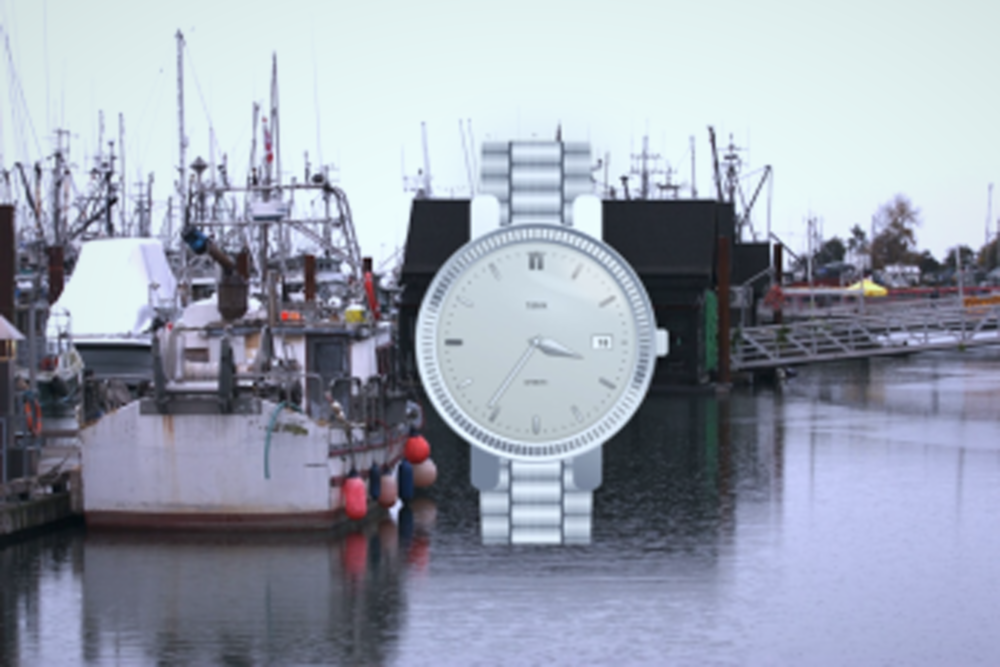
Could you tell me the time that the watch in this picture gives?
3:36
